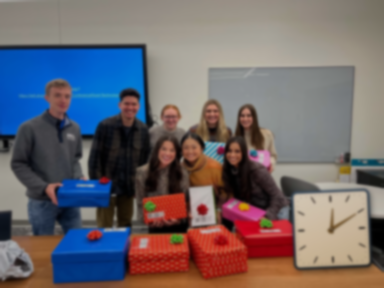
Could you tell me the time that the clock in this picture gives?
12:10
